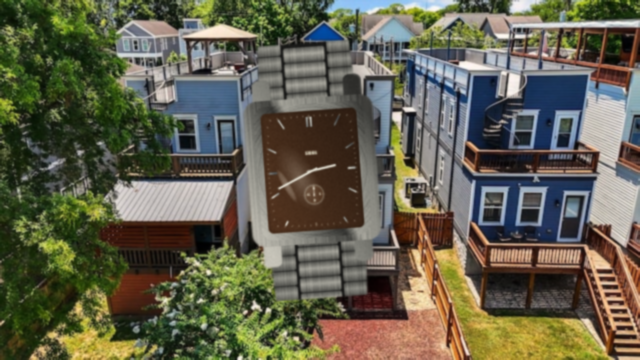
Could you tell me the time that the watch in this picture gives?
2:41
